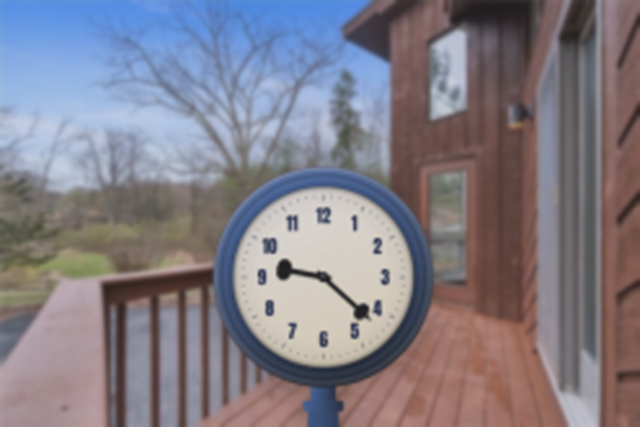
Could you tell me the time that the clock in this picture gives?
9:22
